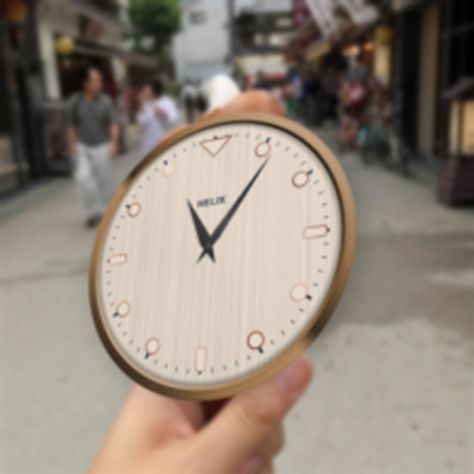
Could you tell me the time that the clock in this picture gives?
11:06
